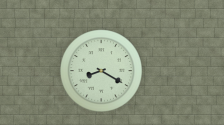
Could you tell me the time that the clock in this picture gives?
8:20
